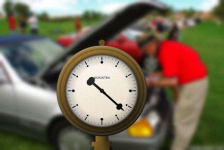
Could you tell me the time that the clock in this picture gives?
10:22
